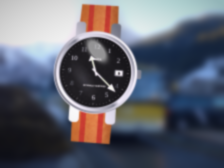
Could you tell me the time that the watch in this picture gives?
11:22
